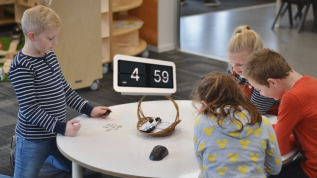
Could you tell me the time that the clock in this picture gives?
4:59
